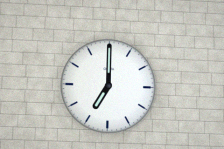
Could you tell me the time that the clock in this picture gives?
7:00
